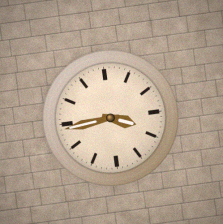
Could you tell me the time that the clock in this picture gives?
3:44
